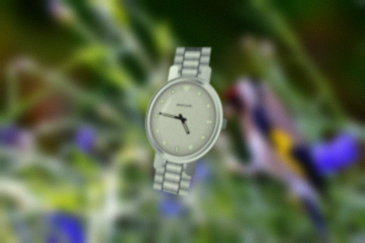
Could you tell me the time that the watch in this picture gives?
4:46
